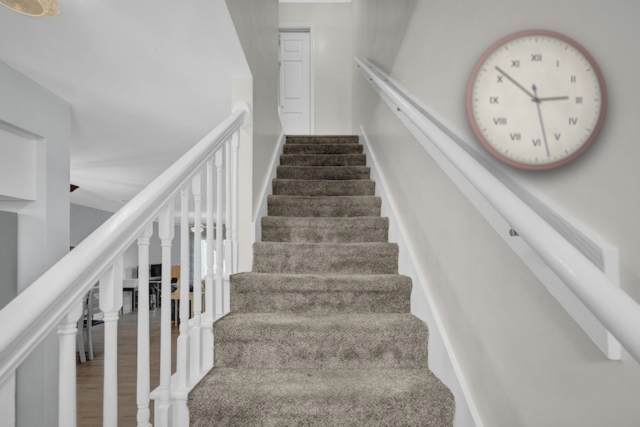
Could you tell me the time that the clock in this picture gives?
2:51:28
